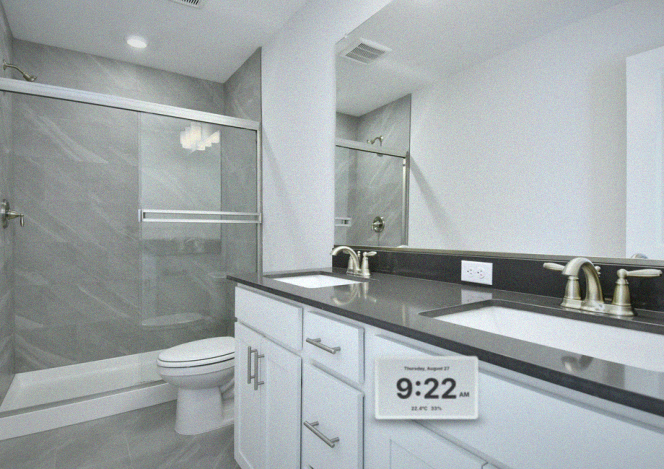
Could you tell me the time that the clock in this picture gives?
9:22
